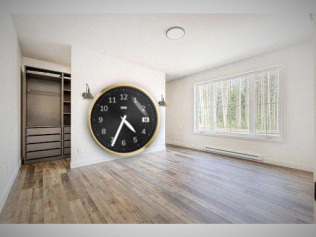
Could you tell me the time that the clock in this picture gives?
4:34
